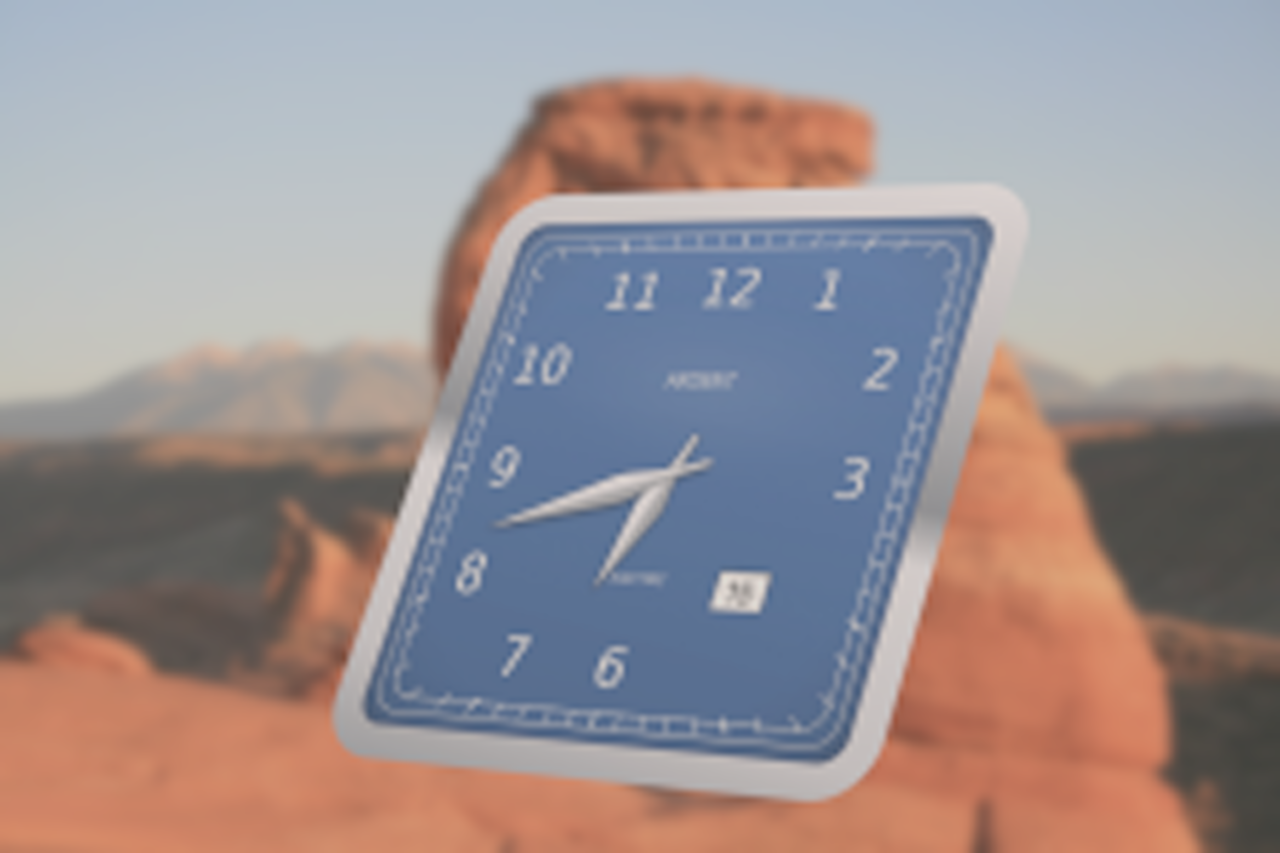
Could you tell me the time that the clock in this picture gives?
6:42
